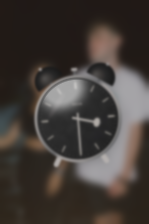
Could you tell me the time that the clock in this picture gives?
3:30
